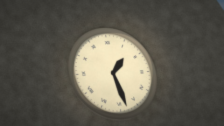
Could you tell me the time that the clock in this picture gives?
1:28
